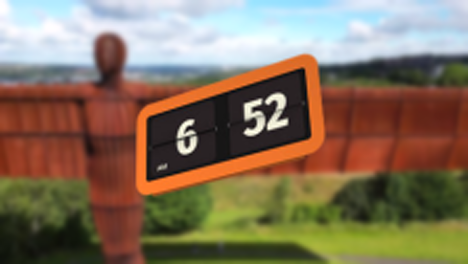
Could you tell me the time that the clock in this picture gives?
6:52
